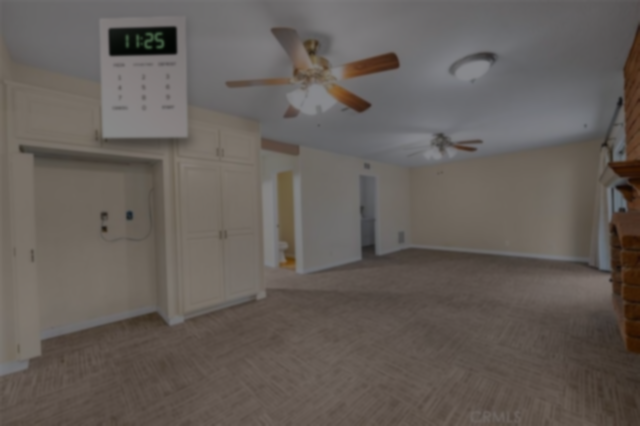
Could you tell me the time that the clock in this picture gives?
11:25
